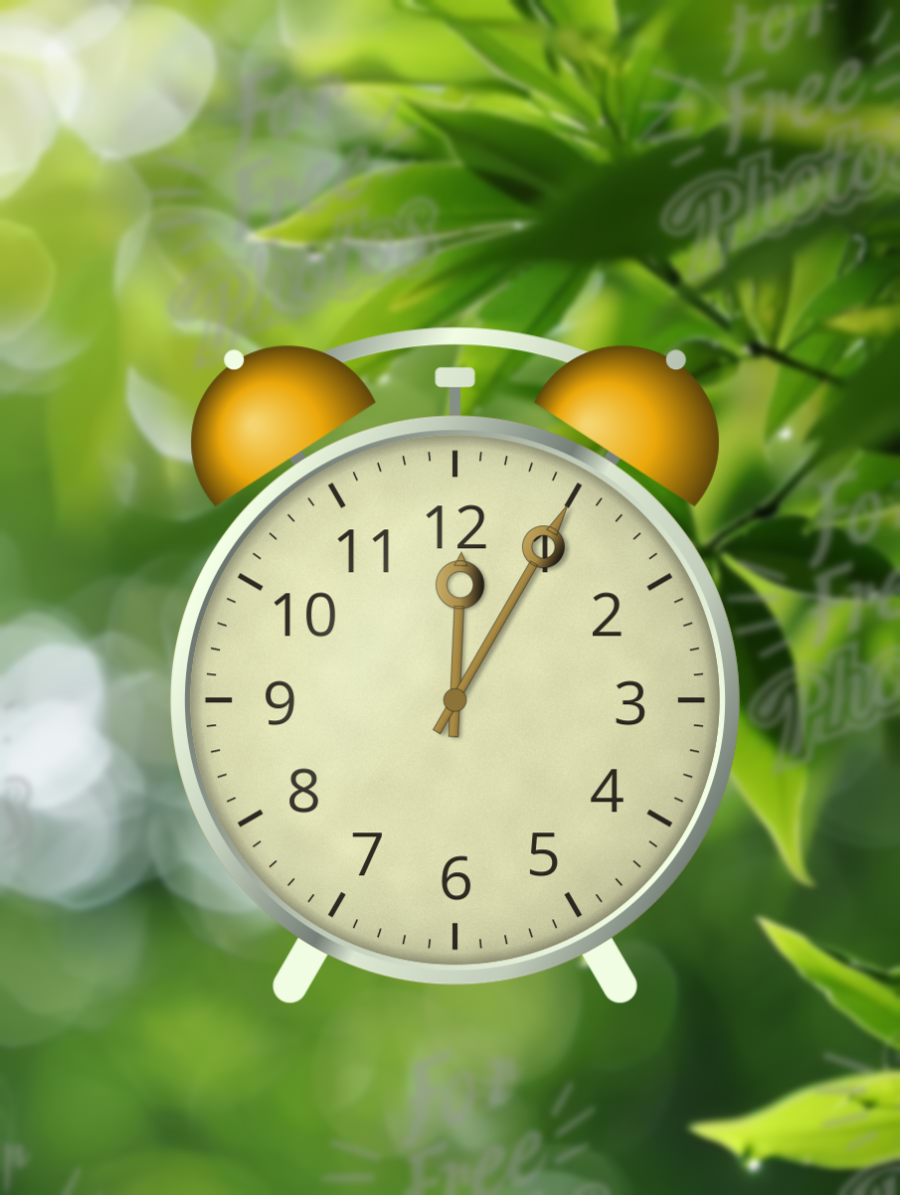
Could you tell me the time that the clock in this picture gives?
12:05
